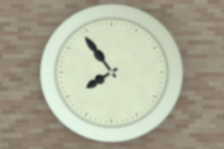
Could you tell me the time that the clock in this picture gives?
7:54
